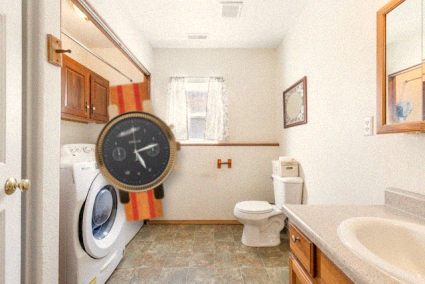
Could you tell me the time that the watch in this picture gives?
5:13
